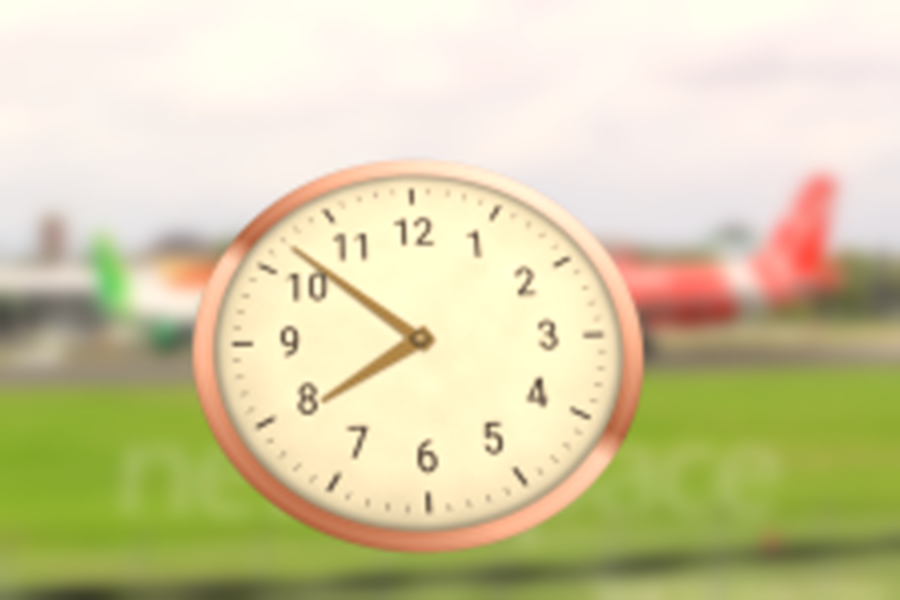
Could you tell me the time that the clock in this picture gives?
7:52
